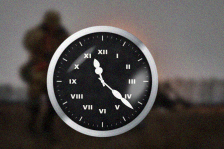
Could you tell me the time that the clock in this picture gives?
11:22
